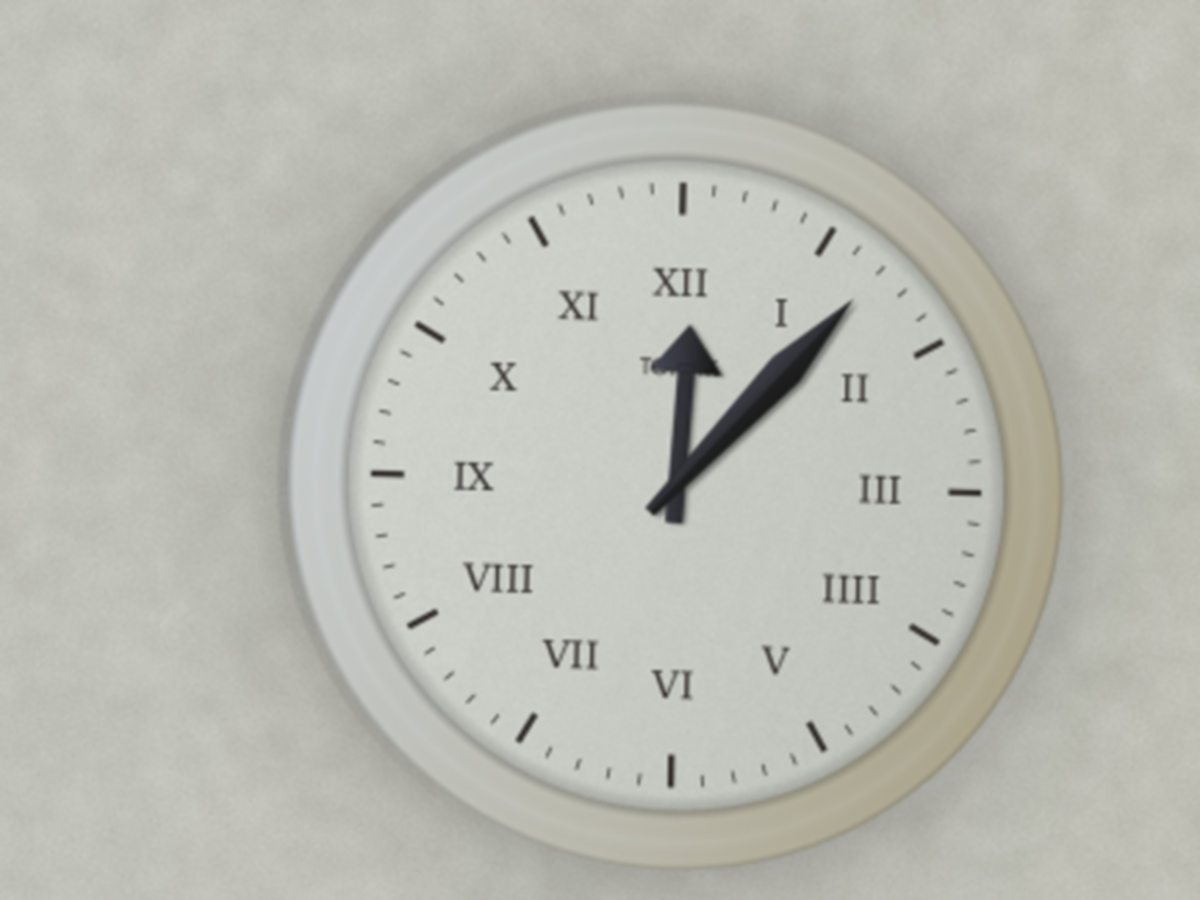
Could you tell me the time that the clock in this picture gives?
12:07
